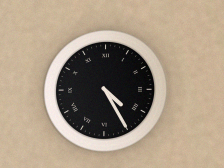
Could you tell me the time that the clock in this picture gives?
4:25
